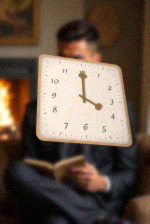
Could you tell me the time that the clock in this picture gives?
4:00
